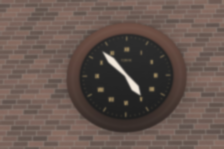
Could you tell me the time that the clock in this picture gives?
4:53
